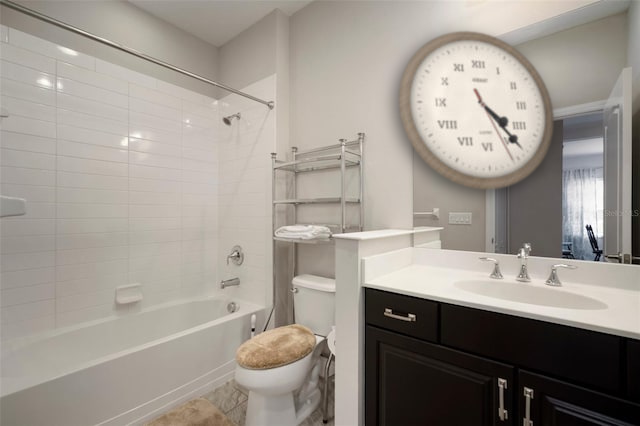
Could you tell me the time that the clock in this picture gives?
4:23:26
